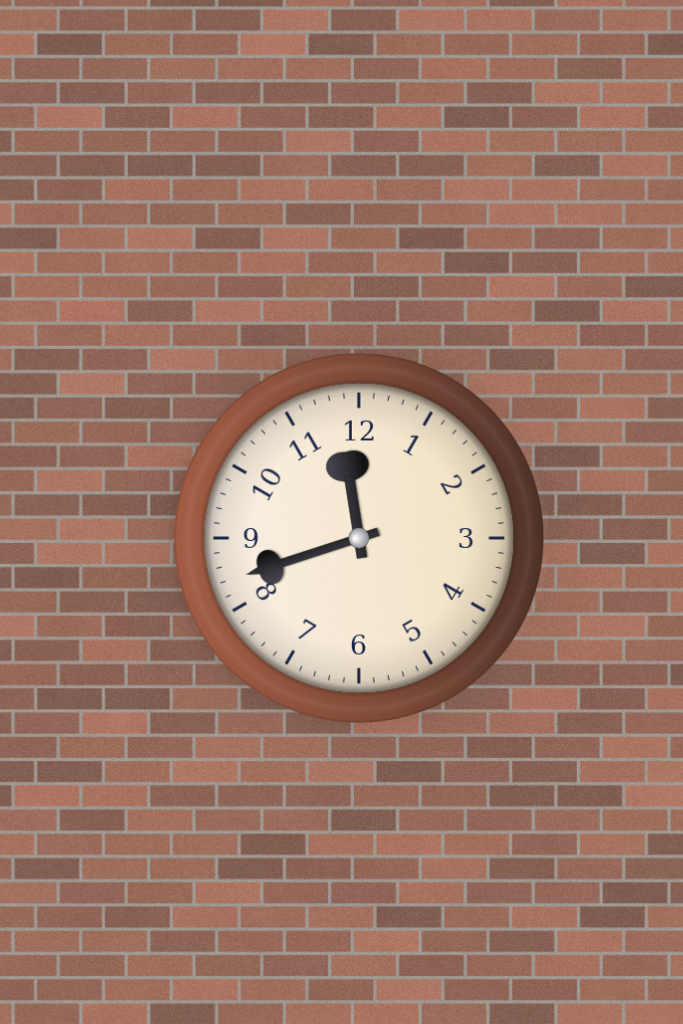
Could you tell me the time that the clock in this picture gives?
11:42
